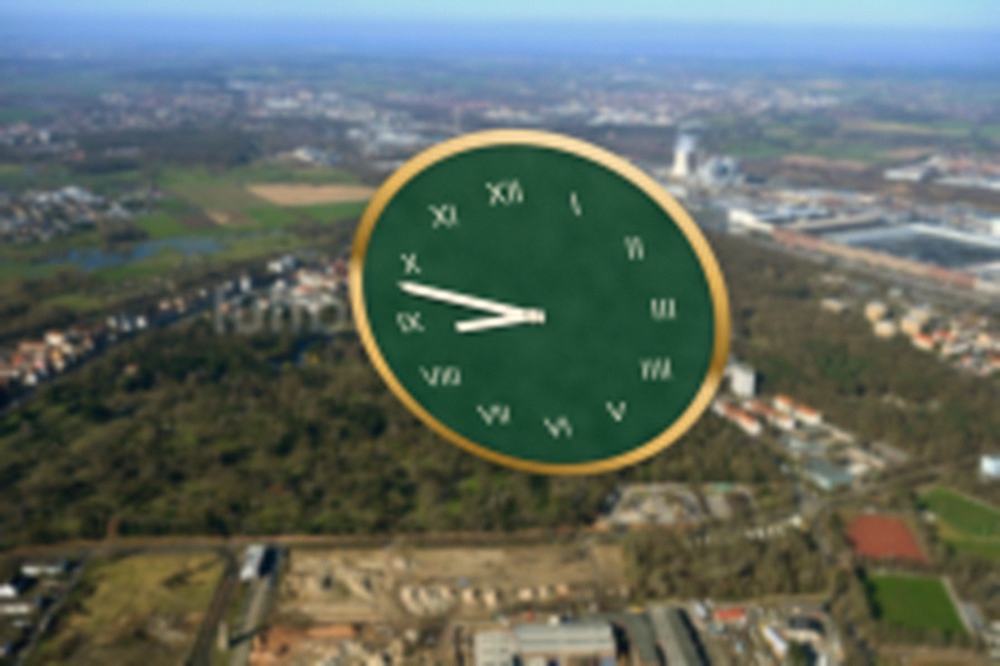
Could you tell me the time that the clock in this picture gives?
8:48
